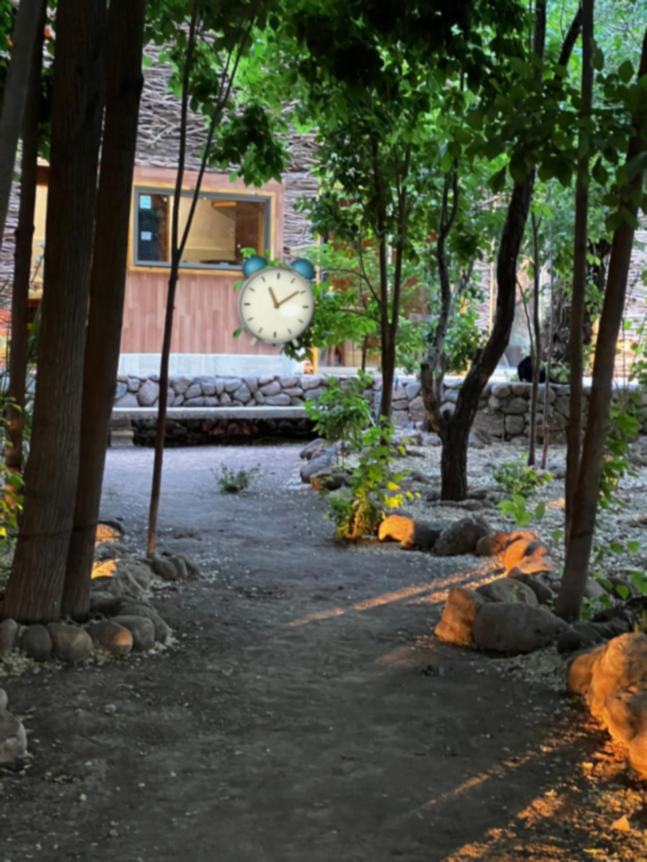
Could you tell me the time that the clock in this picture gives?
11:09
